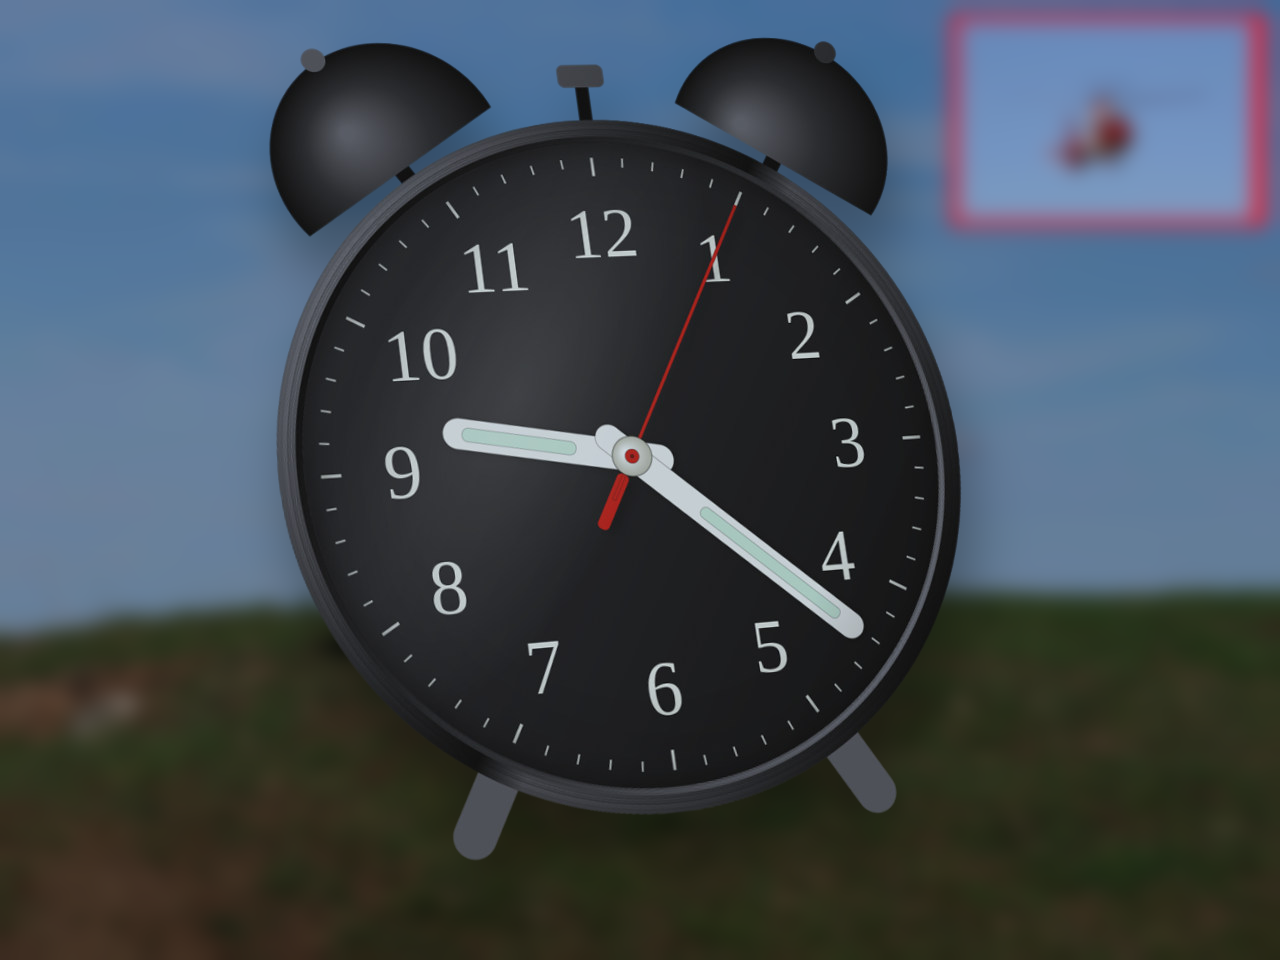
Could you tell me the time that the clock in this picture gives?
9:22:05
